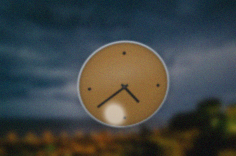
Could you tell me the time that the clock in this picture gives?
4:39
